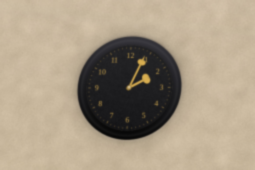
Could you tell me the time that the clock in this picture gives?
2:04
